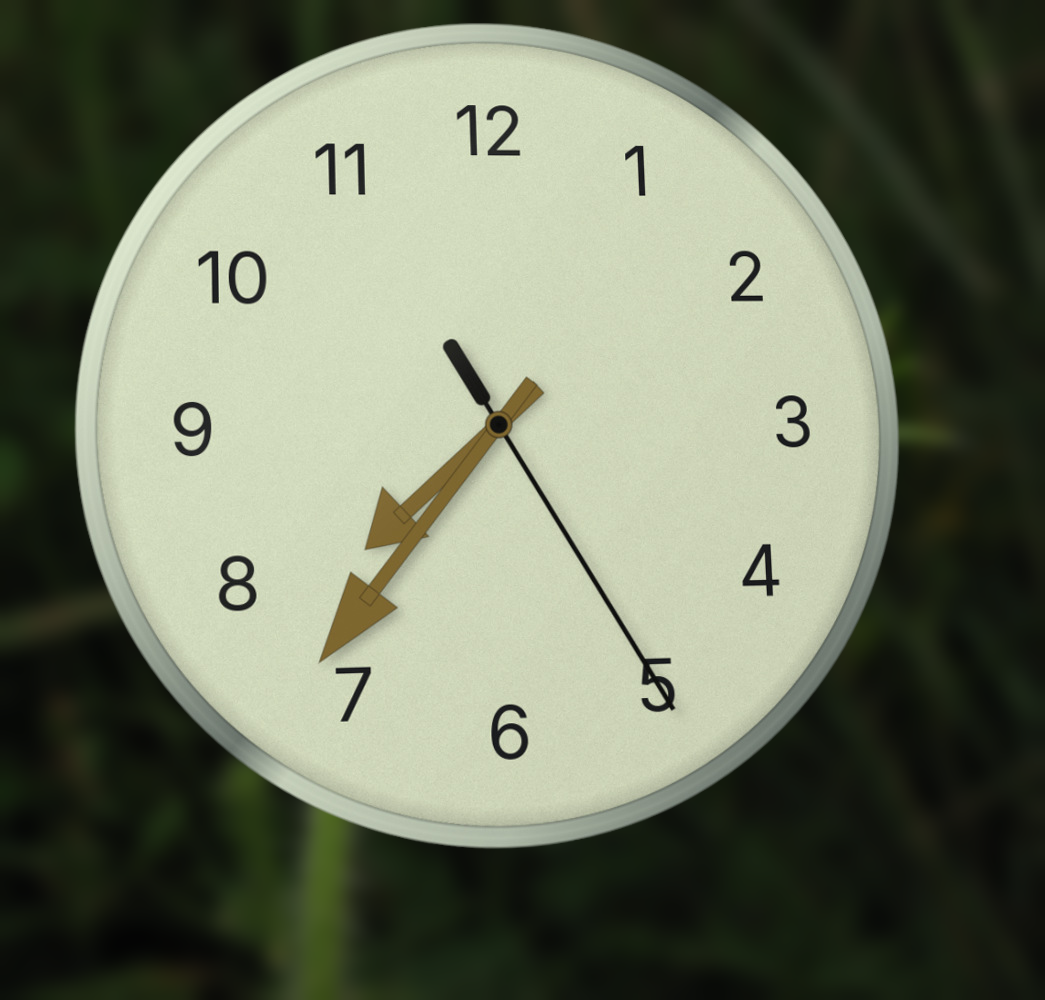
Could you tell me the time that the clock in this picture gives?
7:36:25
